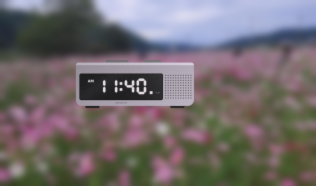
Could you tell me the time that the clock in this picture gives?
11:40
